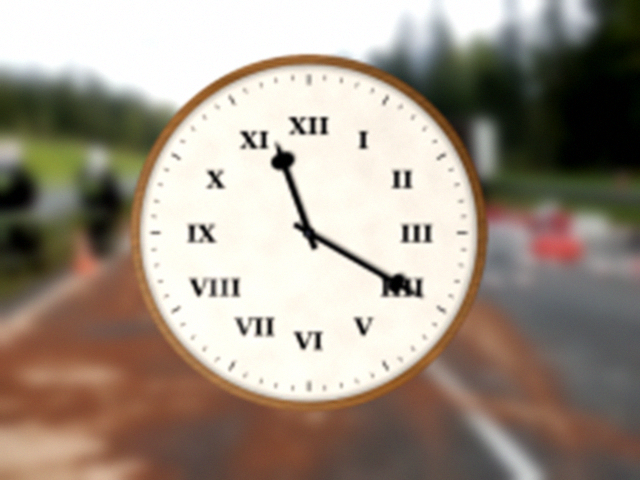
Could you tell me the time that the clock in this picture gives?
11:20
